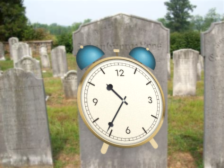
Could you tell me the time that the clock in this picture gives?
10:36
